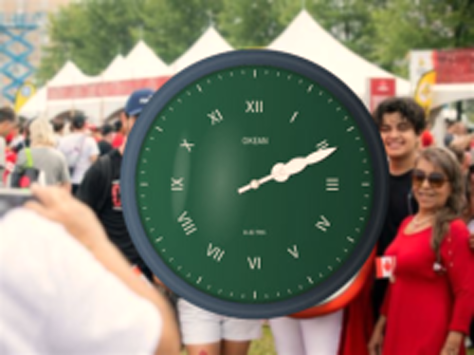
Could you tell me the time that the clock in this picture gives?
2:11
